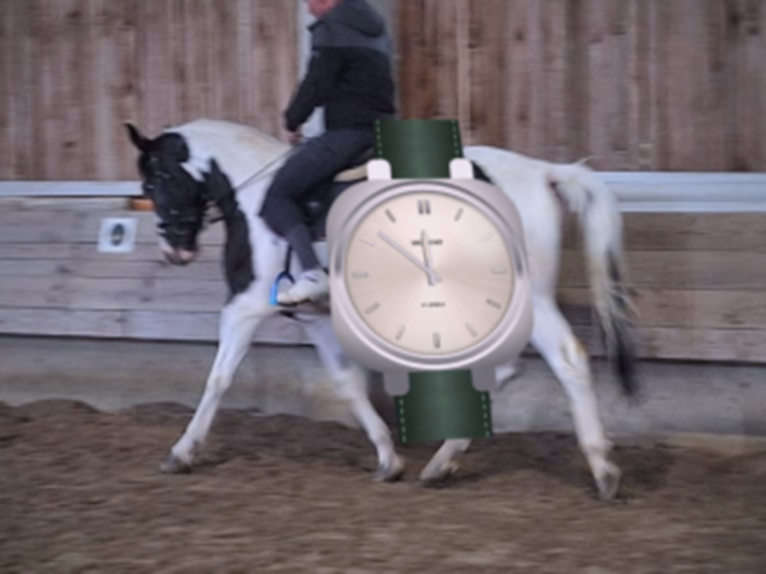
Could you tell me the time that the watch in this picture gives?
11:52
